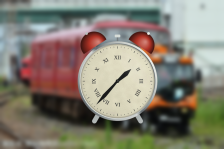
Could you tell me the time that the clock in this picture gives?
1:37
